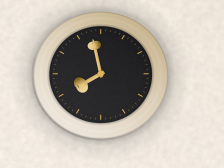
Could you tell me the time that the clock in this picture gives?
7:58
